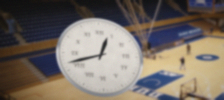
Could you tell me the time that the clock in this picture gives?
12:42
